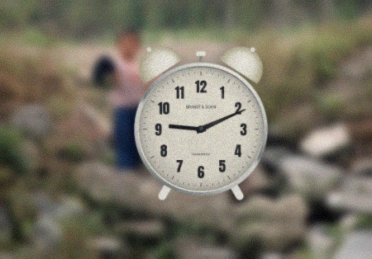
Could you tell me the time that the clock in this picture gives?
9:11
